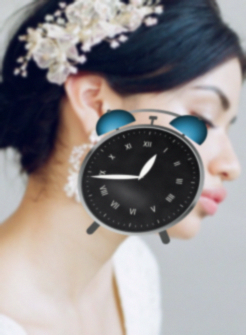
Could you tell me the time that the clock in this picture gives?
12:44
